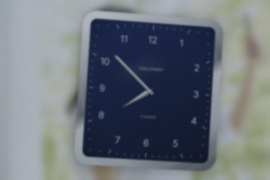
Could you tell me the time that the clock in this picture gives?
7:52
